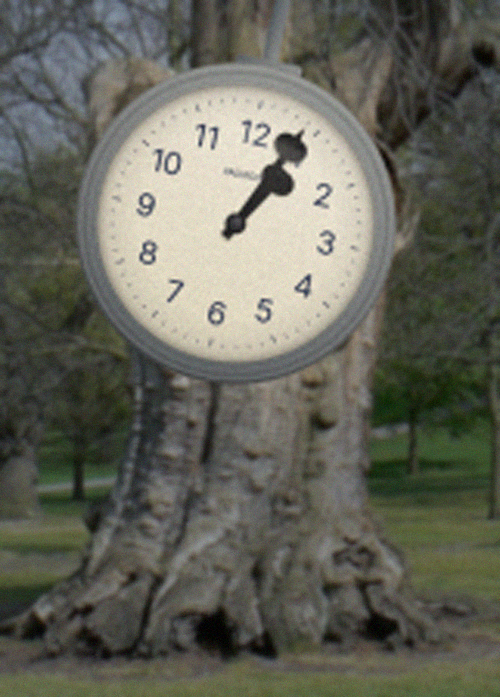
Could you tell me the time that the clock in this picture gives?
1:04
